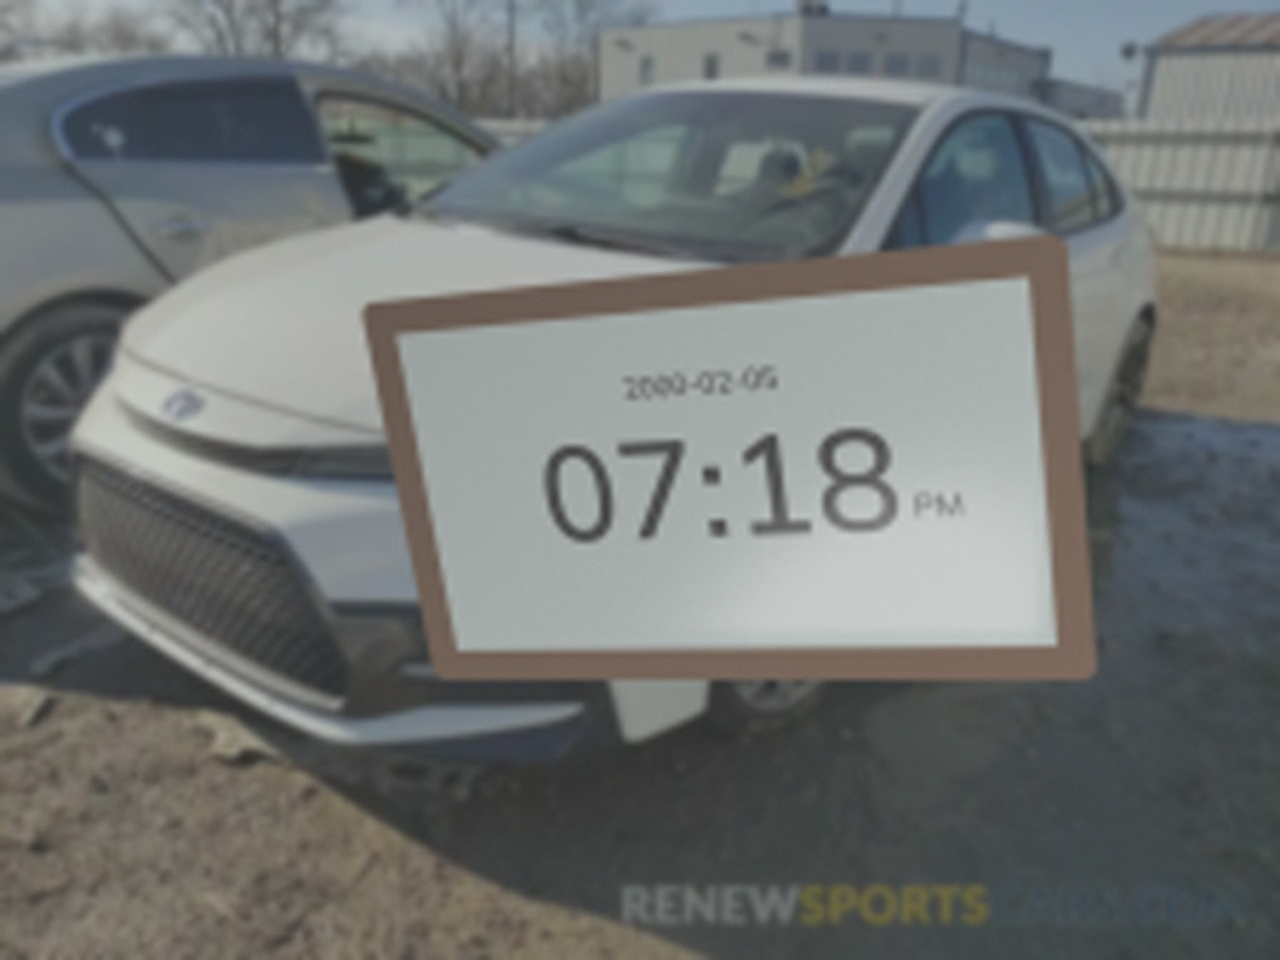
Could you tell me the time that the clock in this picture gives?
7:18
